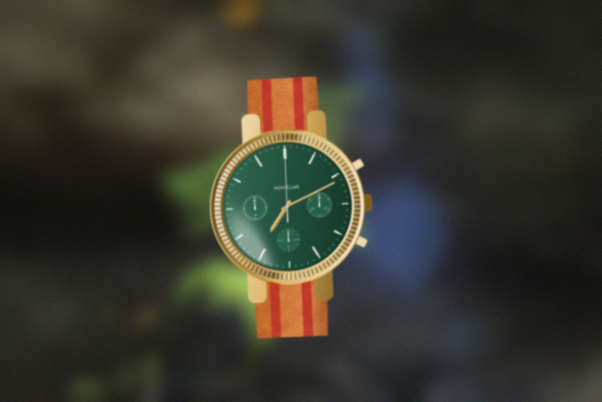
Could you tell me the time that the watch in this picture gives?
7:11
